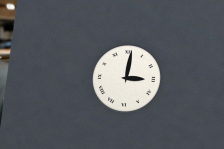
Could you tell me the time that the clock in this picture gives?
3:01
